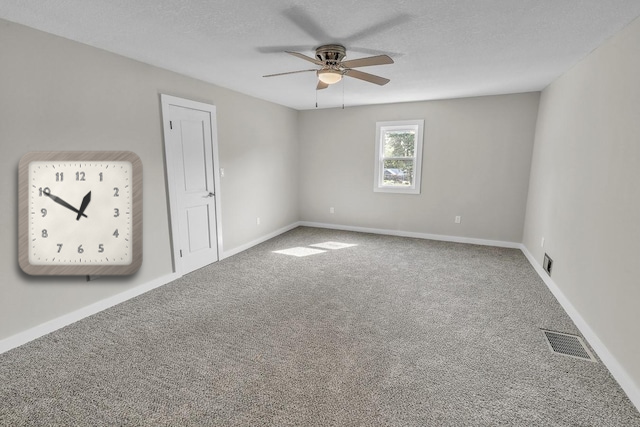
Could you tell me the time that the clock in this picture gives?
12:50
